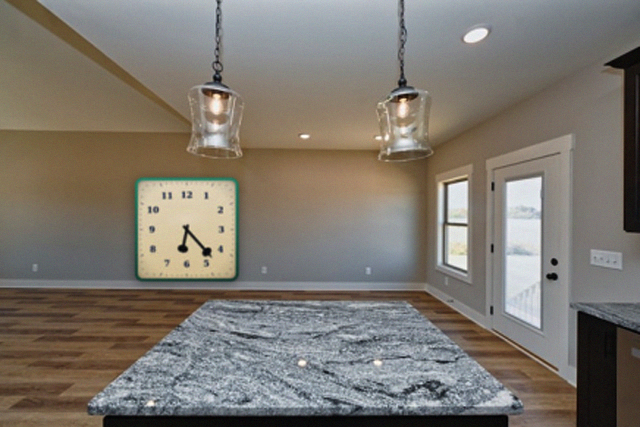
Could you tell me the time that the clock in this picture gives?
6:23
